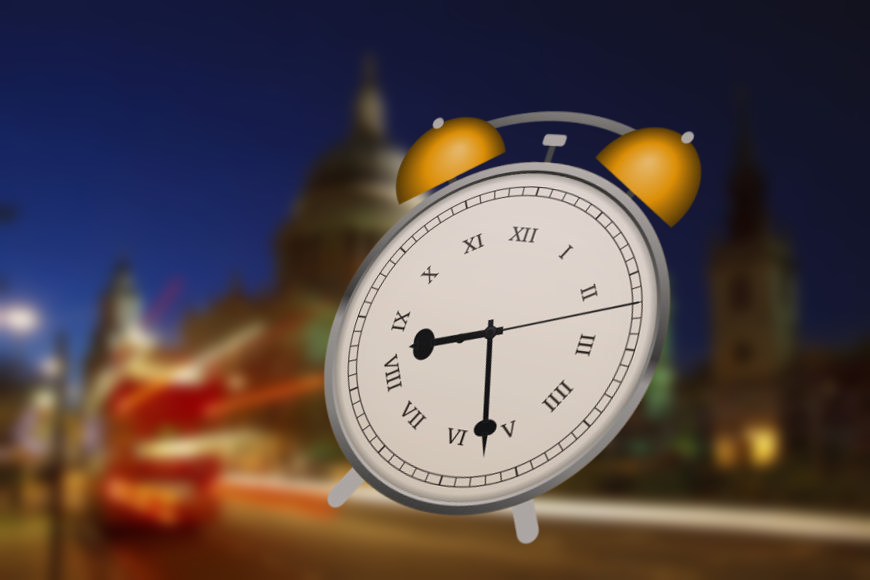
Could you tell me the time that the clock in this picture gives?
8:27:12
